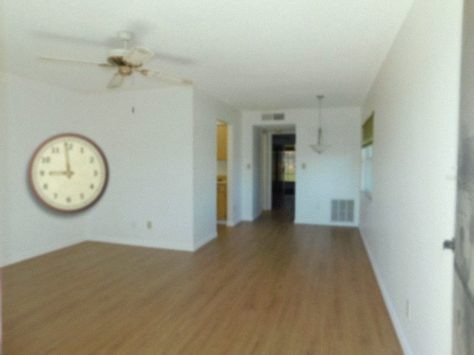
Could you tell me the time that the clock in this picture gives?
8:59
